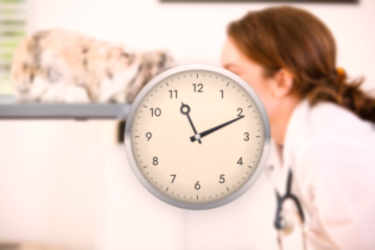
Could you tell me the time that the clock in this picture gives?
11:11
